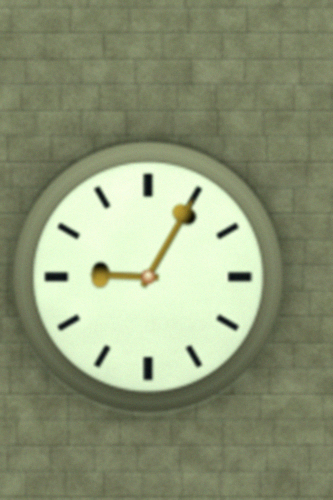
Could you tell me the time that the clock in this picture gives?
9:05
